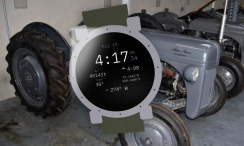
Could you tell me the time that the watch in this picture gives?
4:17
